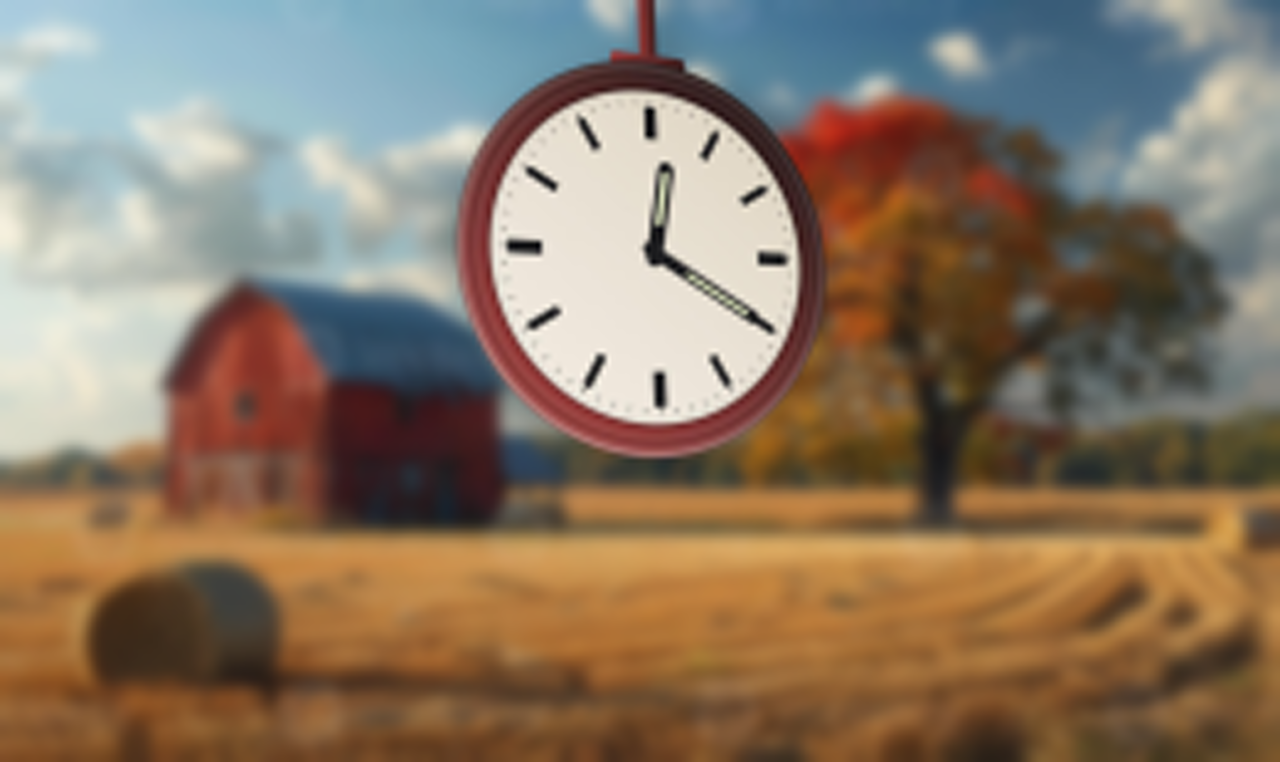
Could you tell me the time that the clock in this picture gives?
12:20
